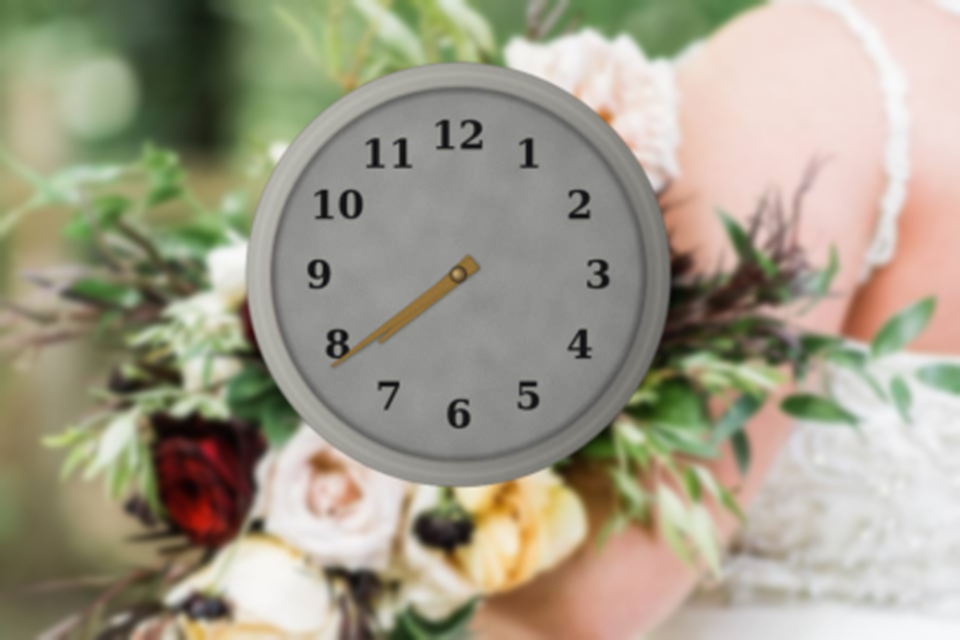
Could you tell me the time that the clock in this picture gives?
7:39
